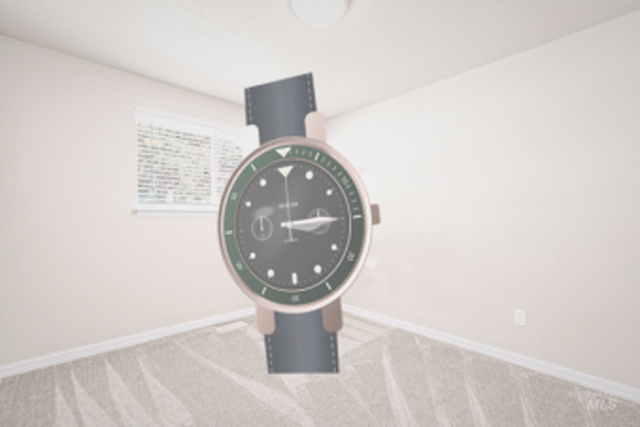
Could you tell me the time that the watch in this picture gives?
3:15
